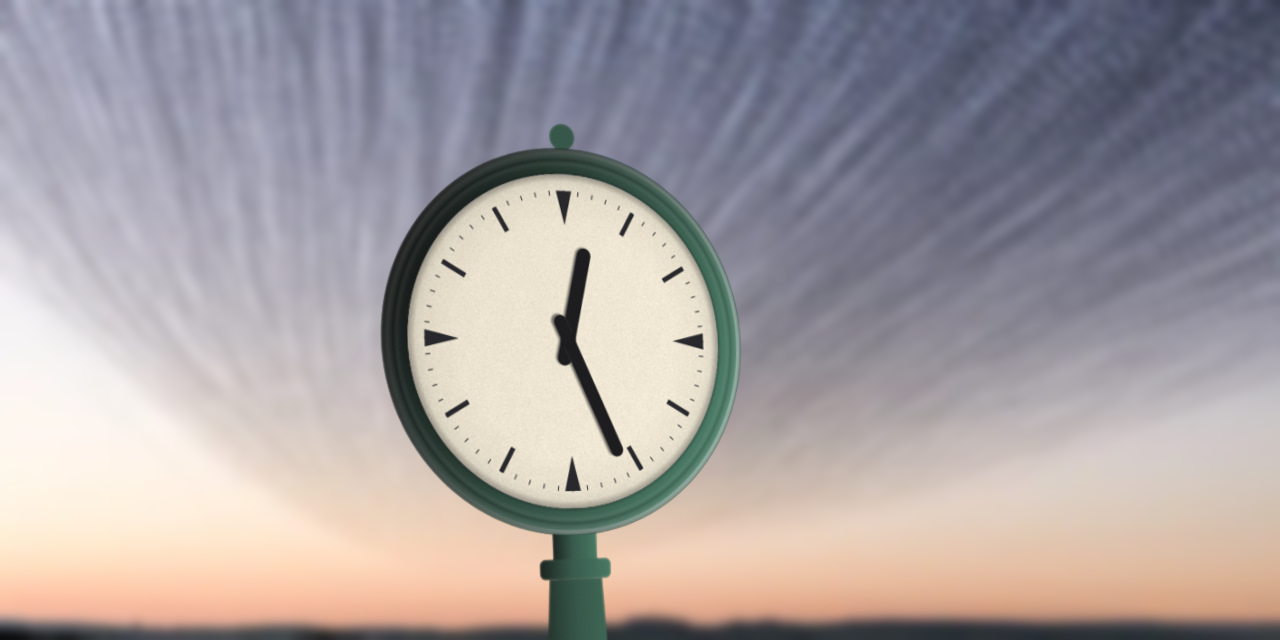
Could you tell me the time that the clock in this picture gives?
12:26
